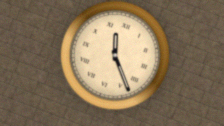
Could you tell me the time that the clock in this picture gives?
11:23
